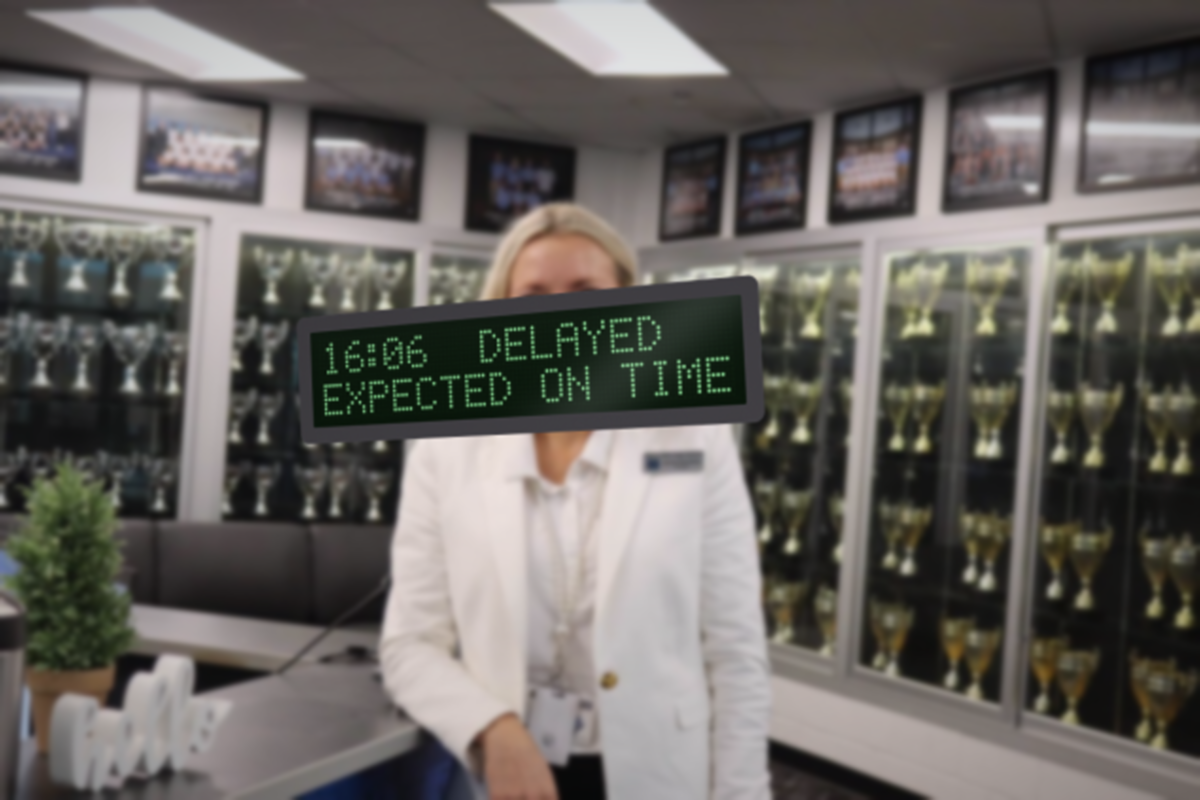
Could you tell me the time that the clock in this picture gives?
16:06
